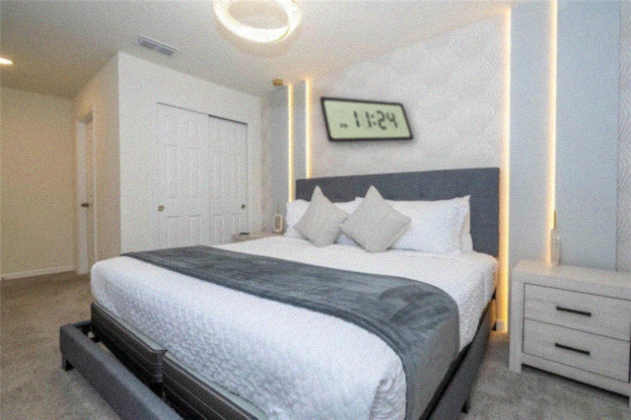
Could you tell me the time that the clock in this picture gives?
11:24
